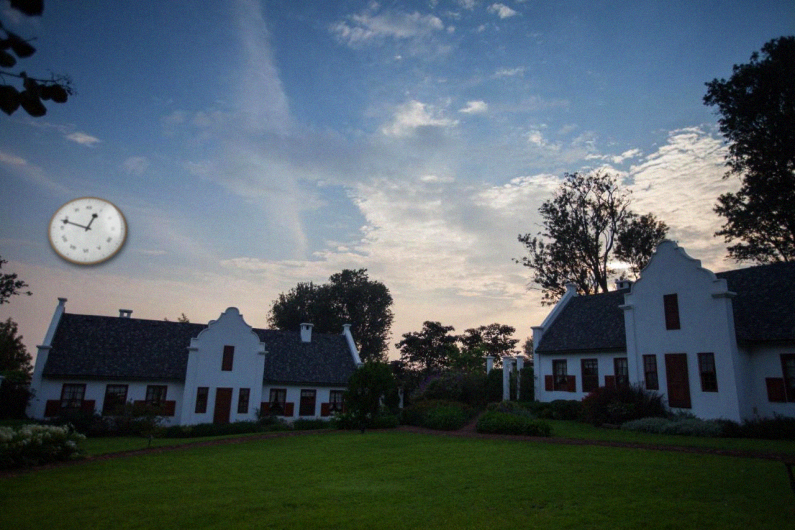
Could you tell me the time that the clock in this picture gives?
12:48
